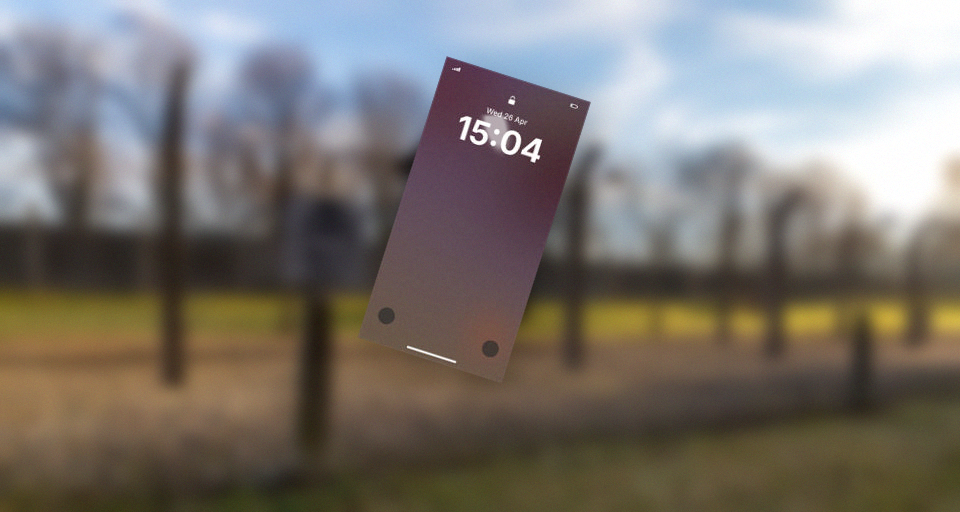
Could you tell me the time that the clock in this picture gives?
15:04
